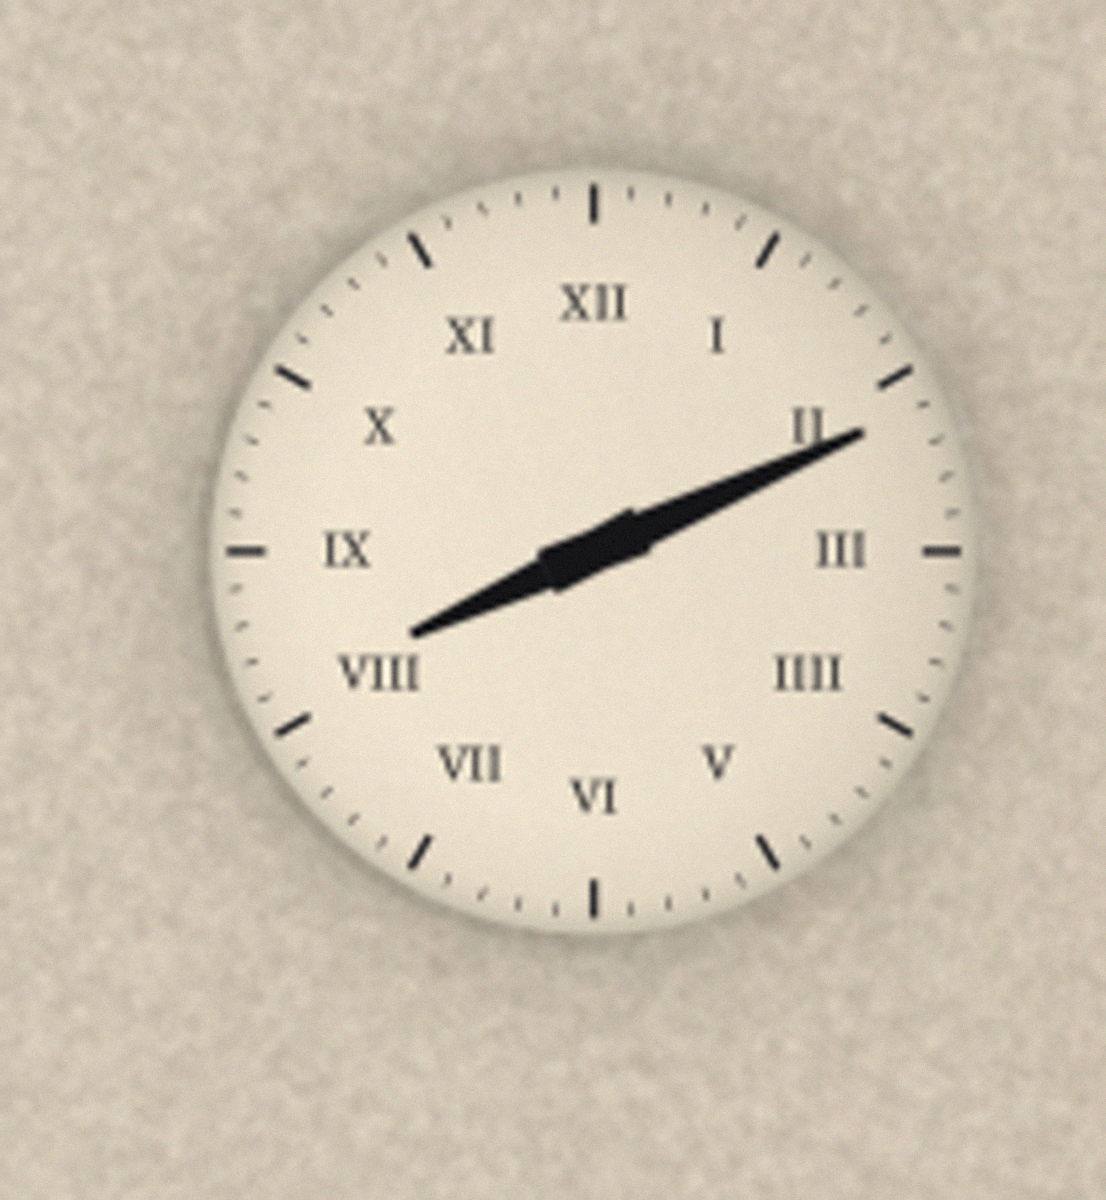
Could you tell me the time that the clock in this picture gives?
8:11
